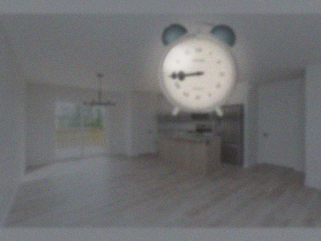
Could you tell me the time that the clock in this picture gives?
8:44
